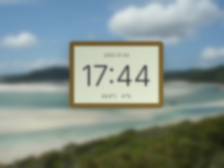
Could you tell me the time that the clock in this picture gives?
17:44
